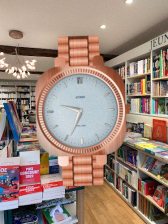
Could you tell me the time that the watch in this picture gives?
9:34
